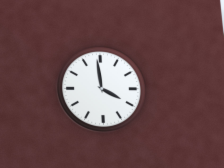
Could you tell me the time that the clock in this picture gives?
3:59
